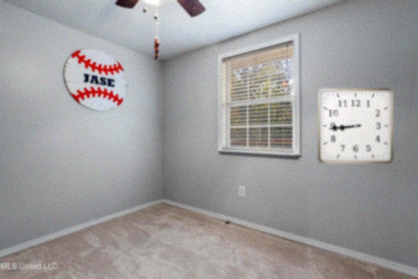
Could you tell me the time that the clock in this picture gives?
8:44
